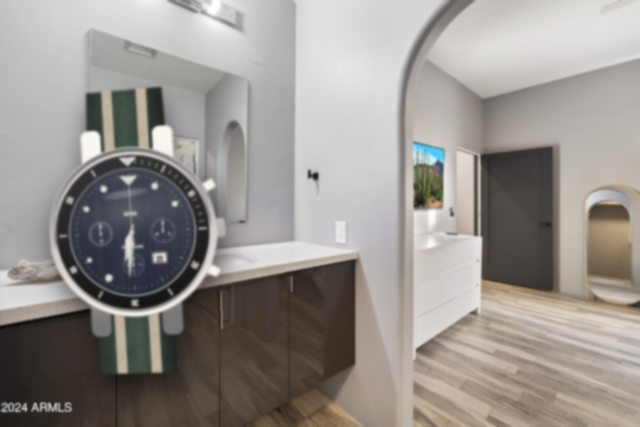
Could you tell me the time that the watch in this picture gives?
6:31
